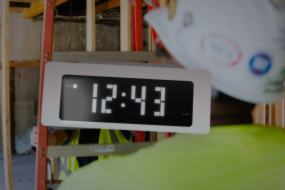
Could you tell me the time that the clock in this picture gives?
12:43
